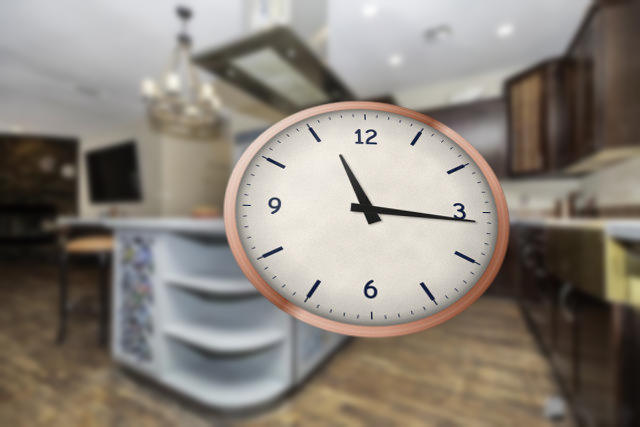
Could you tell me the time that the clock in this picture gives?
11:16
